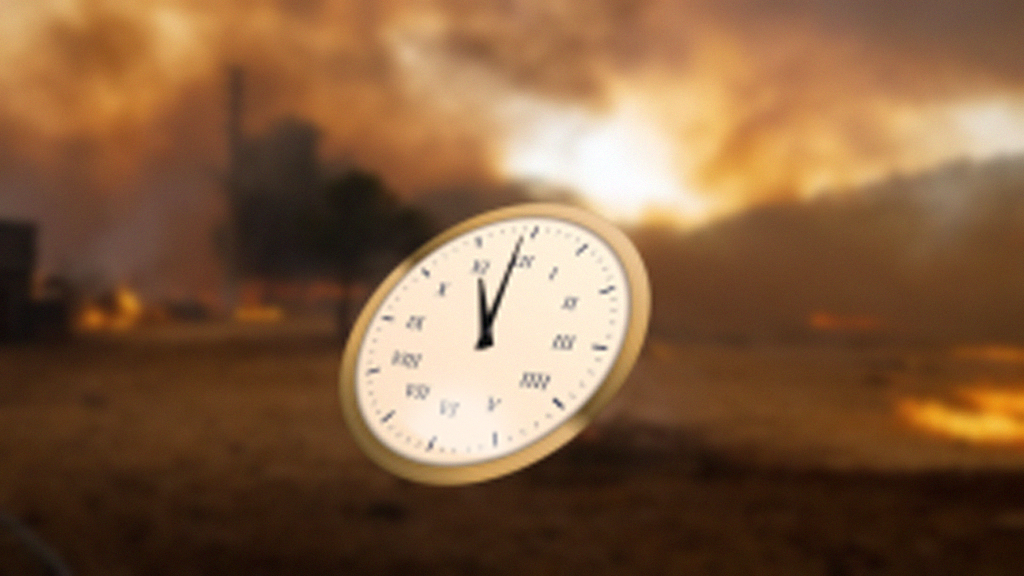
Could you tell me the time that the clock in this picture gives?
10:59
